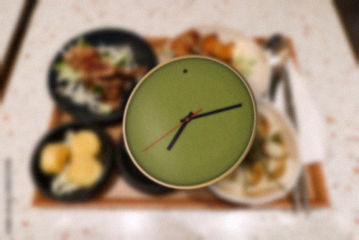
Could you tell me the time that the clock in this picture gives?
7:13:40
